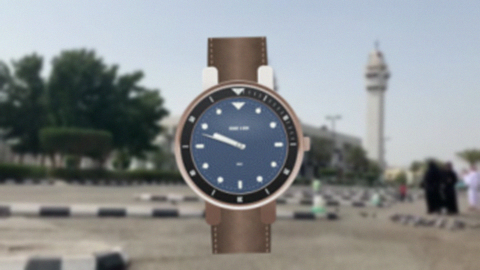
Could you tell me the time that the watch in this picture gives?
9:48
